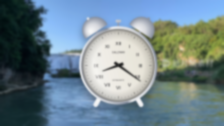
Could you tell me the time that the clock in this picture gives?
8:21
